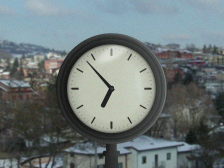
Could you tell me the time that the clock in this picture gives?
6:53
